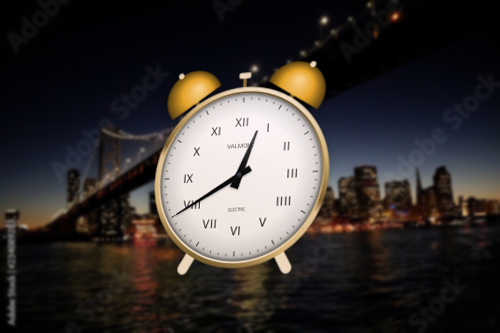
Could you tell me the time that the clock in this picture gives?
12:40
